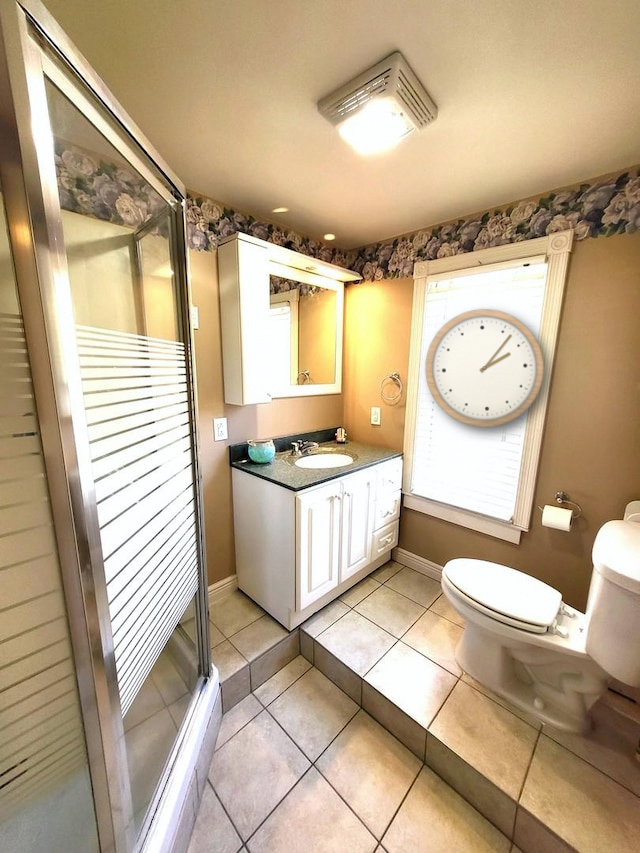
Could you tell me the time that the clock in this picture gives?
2:07
